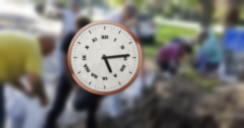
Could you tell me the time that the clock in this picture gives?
5:14
